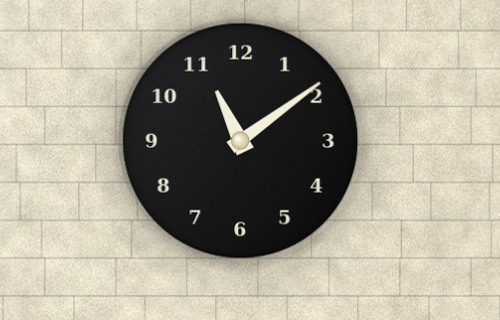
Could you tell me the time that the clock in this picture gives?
11:09
